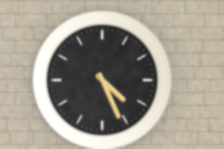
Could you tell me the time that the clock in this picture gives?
4:26
